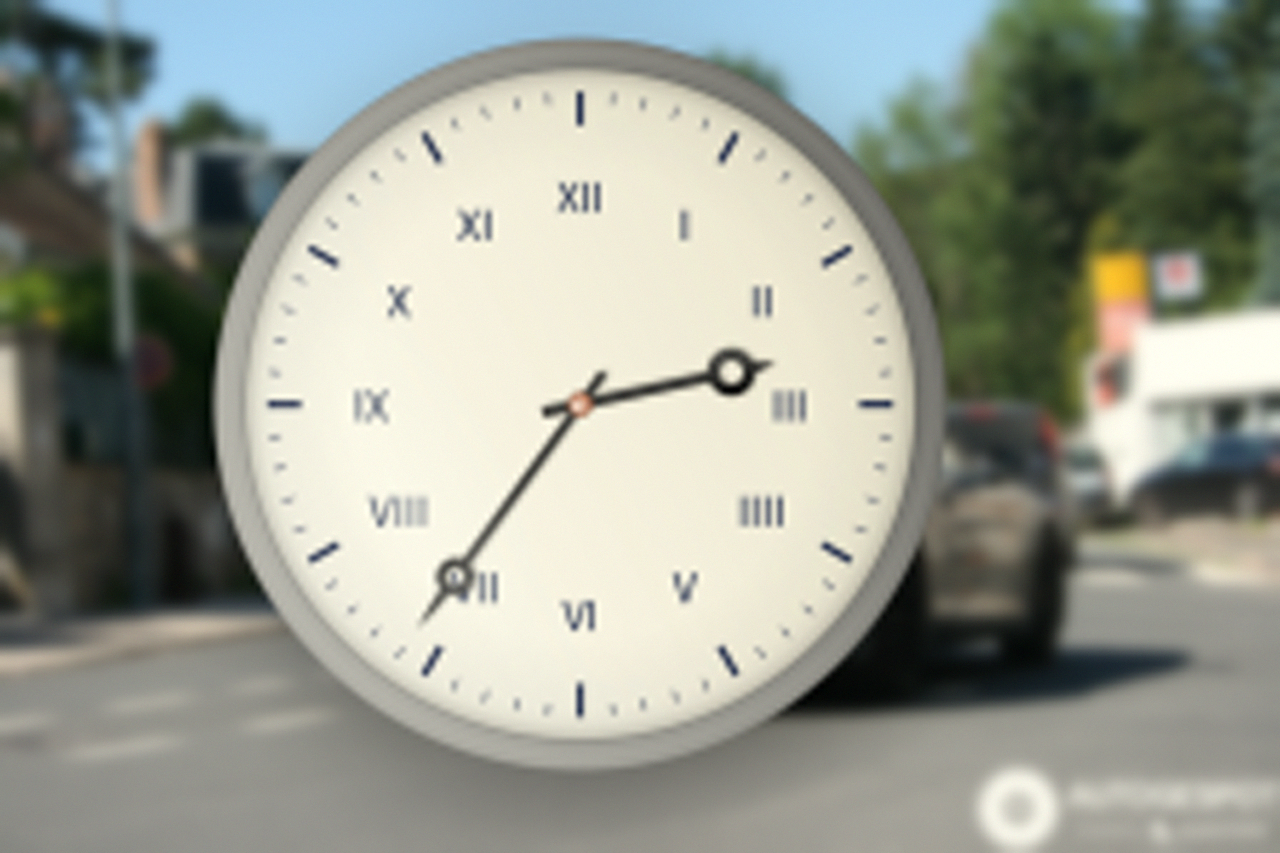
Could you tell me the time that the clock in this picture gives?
2:36
